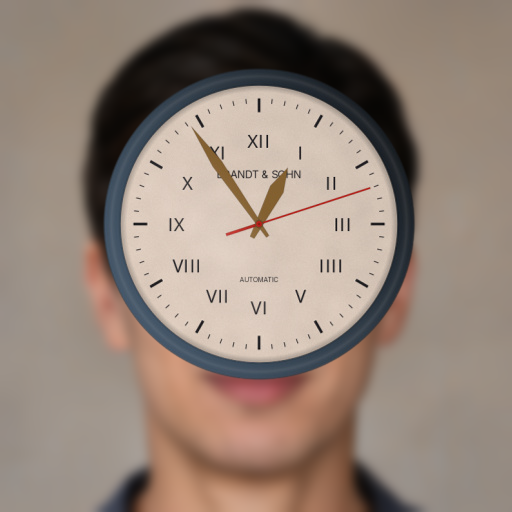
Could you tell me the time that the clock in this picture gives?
12:54:12
